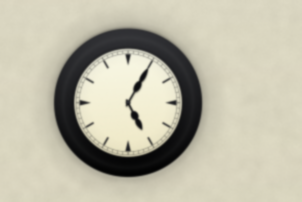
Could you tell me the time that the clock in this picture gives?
5:05
